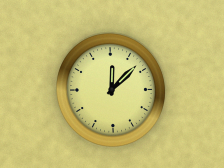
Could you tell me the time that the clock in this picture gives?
12:08
